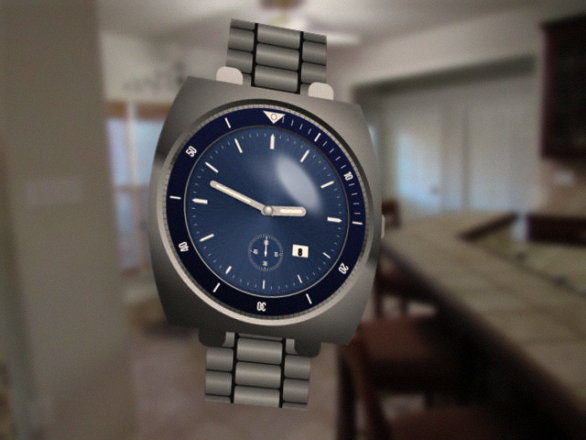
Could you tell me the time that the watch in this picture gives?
2:48
